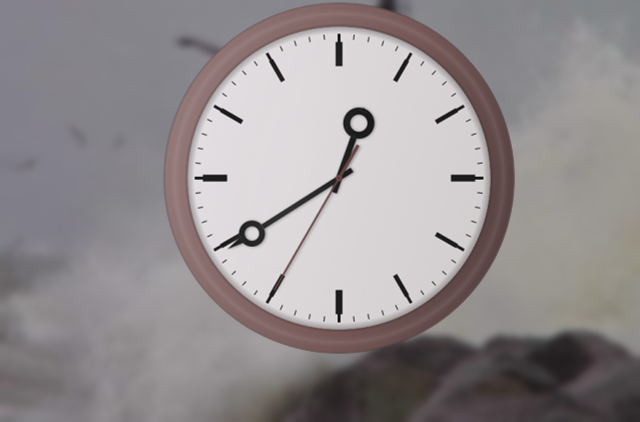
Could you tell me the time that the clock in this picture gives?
12:39:35
